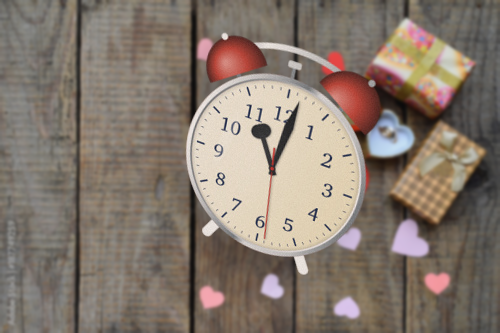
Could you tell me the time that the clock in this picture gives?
11:01:29
